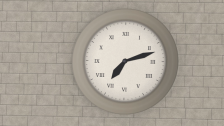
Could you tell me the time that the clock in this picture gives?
7:12
